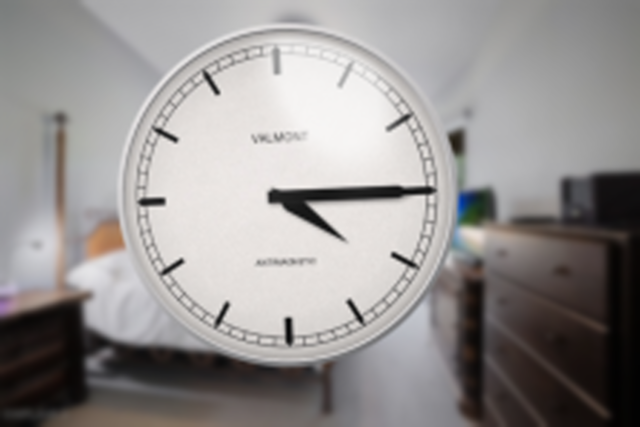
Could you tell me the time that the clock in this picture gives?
4:15
